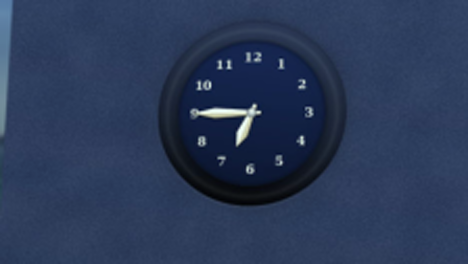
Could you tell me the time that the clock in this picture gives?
6:45
